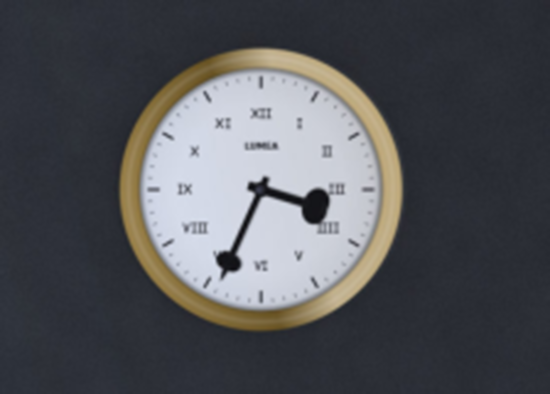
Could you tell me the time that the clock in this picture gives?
3:34
